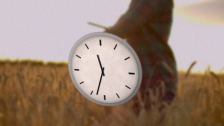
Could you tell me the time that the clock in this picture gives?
11:33
